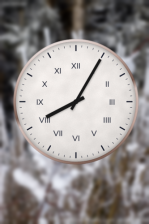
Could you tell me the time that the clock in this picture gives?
8:05
